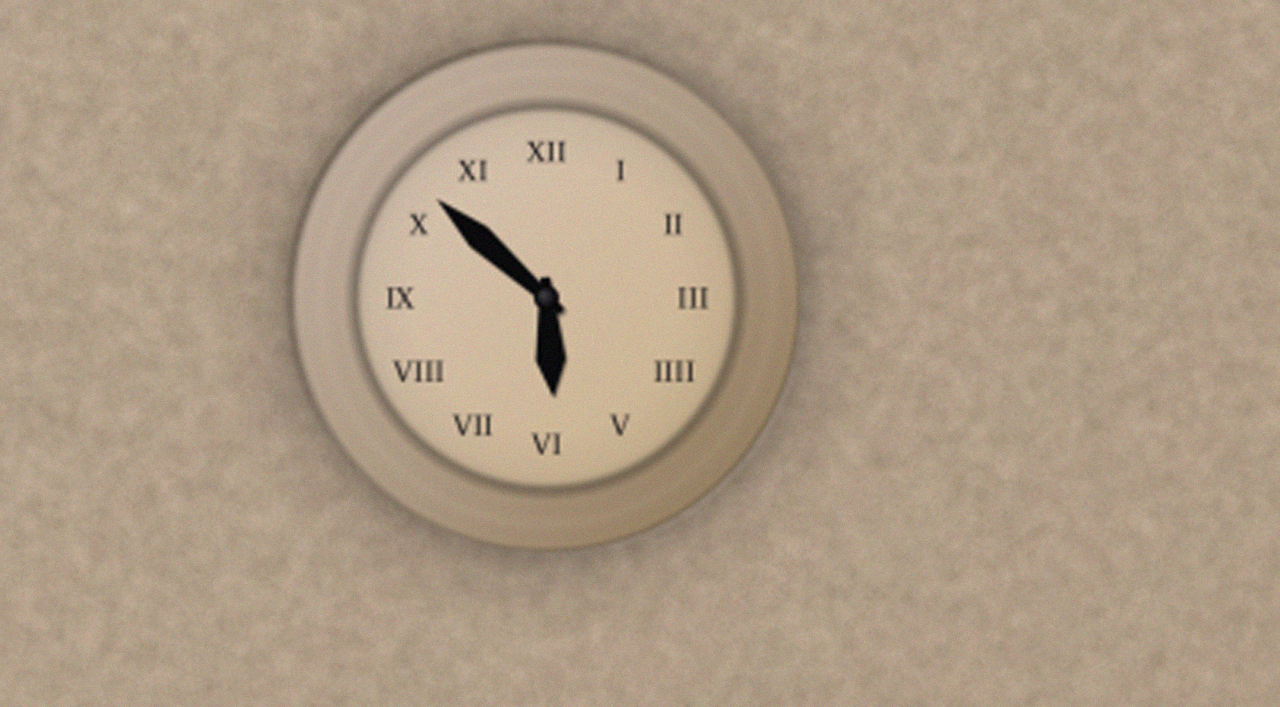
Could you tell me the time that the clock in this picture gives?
5:52
